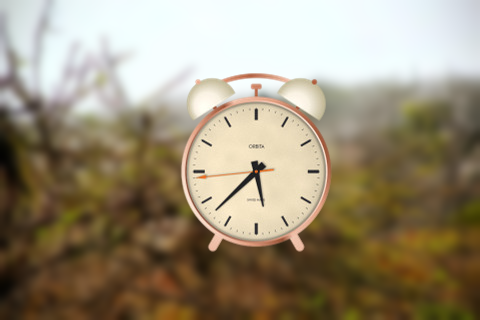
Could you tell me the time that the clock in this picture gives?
5:37:44
